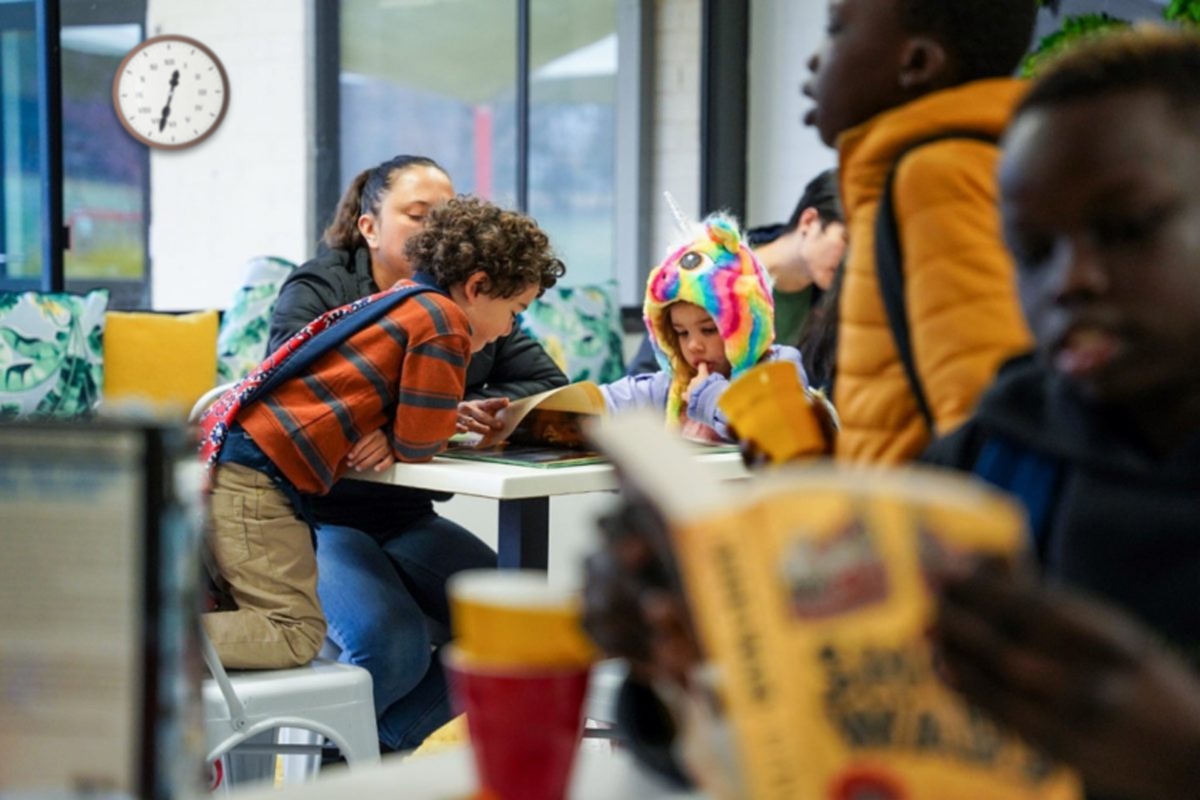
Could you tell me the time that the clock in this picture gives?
12:33
